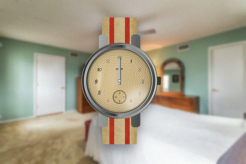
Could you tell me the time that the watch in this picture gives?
12:00
